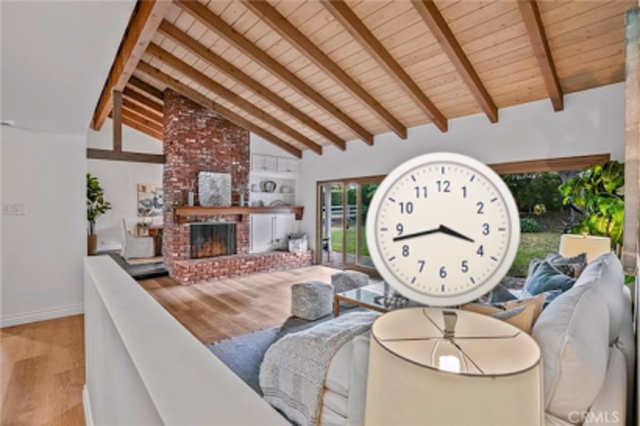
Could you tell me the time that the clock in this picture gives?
3:43
